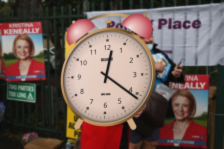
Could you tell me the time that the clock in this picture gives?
12:21
